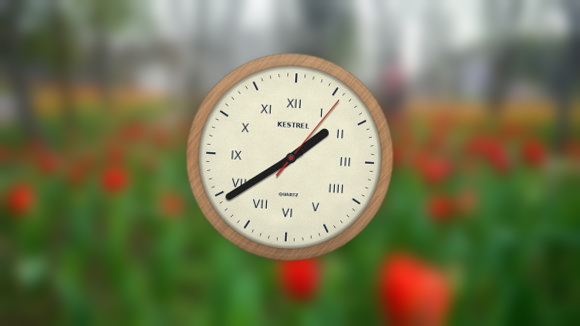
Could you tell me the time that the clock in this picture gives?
1:39:06
